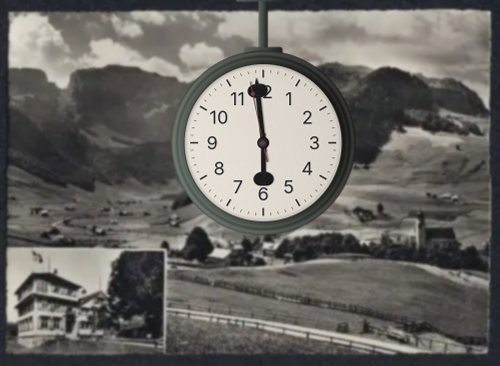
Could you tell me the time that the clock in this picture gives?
5:58:58
